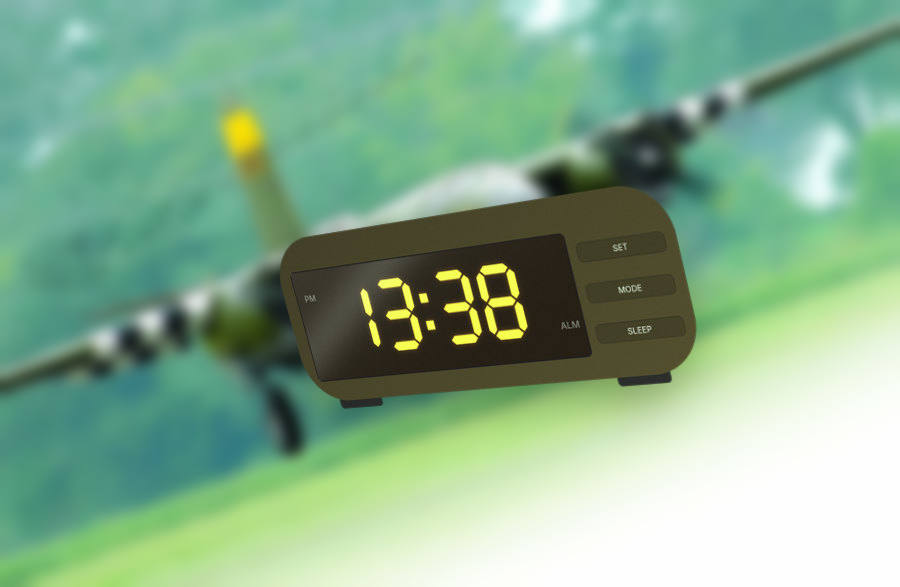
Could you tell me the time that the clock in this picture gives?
13:38
